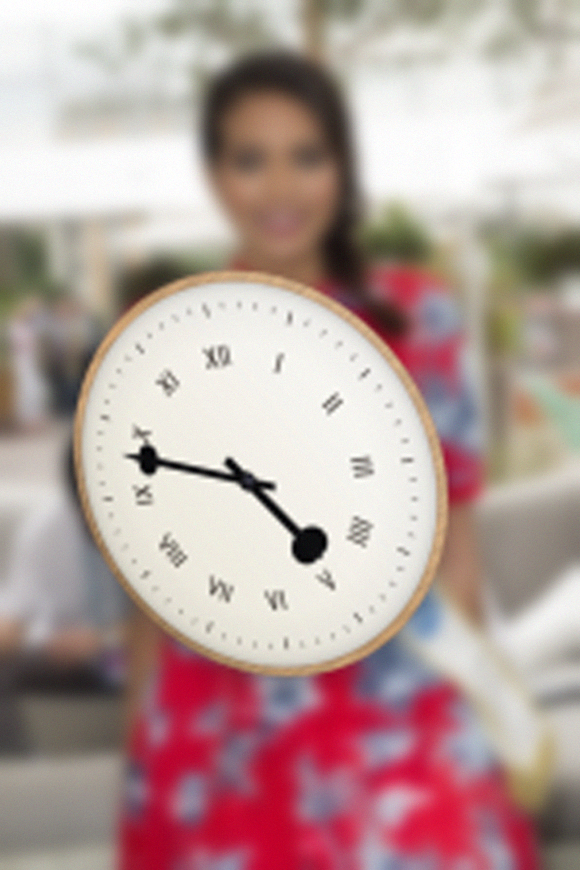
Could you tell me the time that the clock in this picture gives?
4:48
